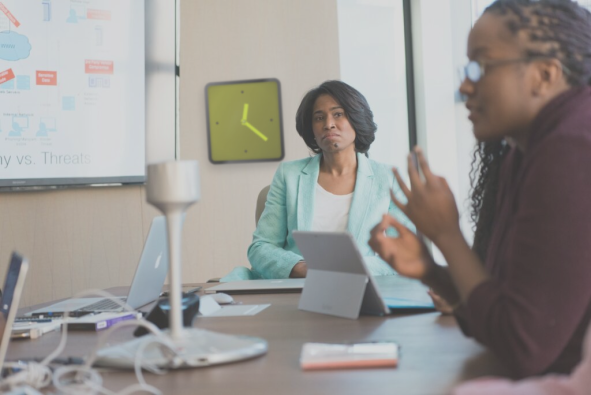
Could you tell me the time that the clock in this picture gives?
12:22
